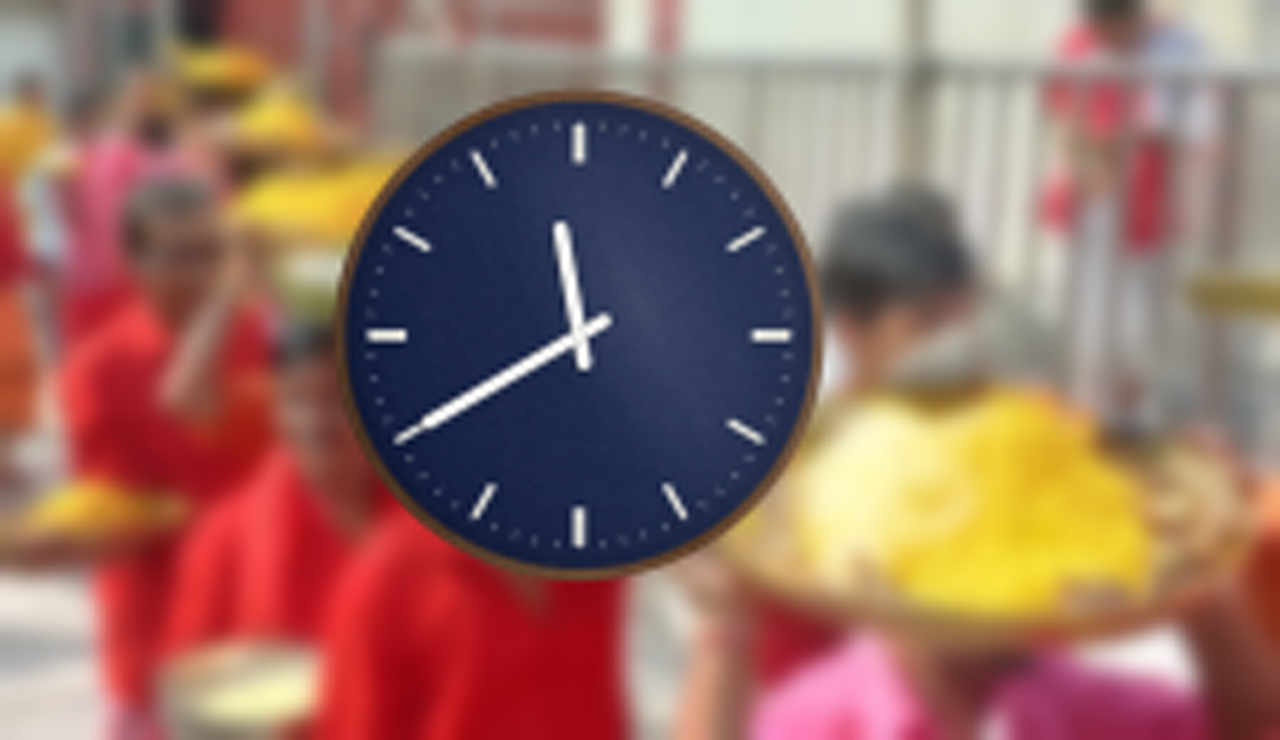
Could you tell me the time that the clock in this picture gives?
11:40
